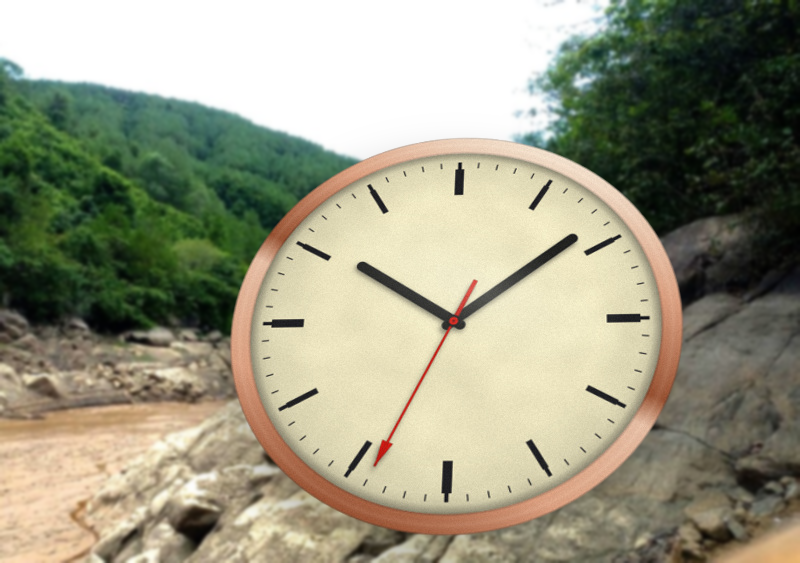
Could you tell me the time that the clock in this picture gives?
10:08:34
